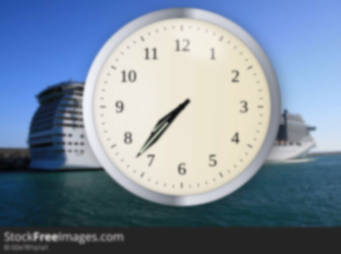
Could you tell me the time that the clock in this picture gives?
7:37
